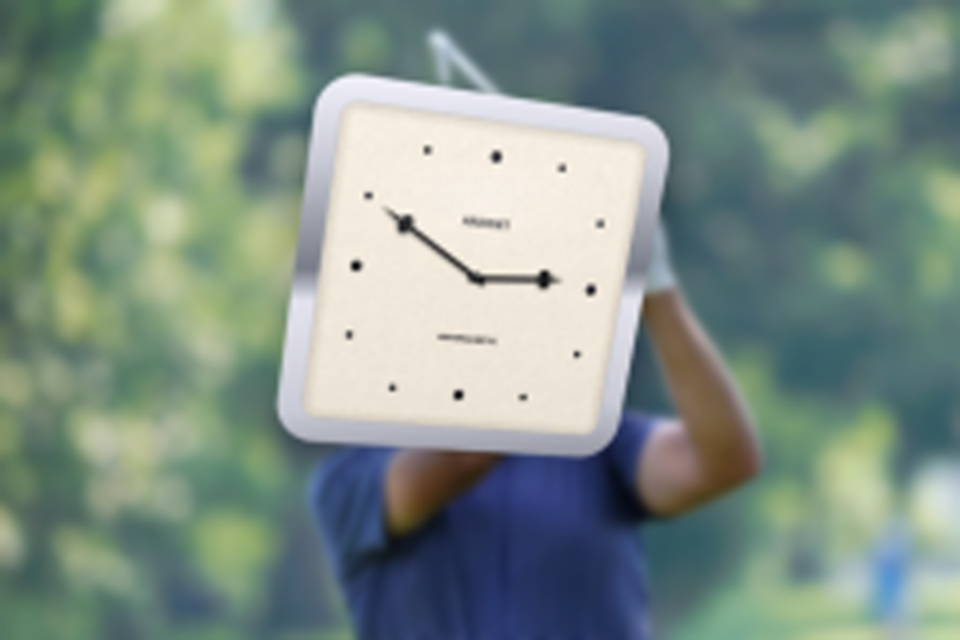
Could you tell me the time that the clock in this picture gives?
2:50
